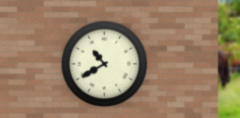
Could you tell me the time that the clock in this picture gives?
10:40
